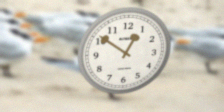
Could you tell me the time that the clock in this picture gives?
12:51
